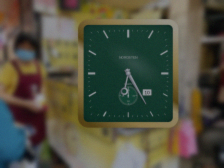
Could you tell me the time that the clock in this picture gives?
6:25
